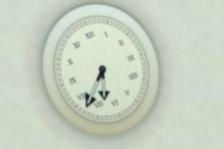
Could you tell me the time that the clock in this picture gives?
6:38
